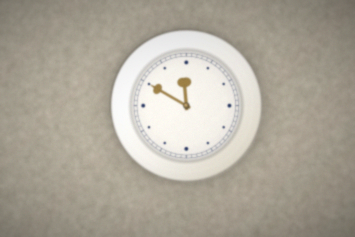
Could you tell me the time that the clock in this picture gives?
11:50
